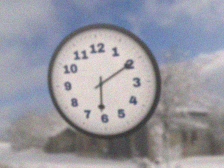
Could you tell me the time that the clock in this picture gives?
6:10
